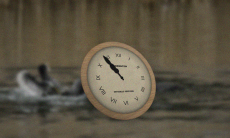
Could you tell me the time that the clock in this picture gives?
10:54
